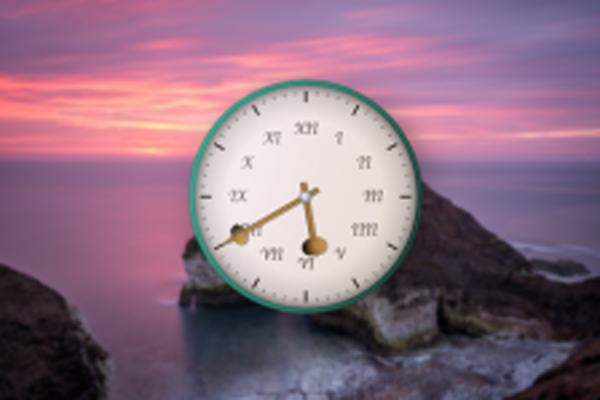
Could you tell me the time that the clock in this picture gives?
5:40
